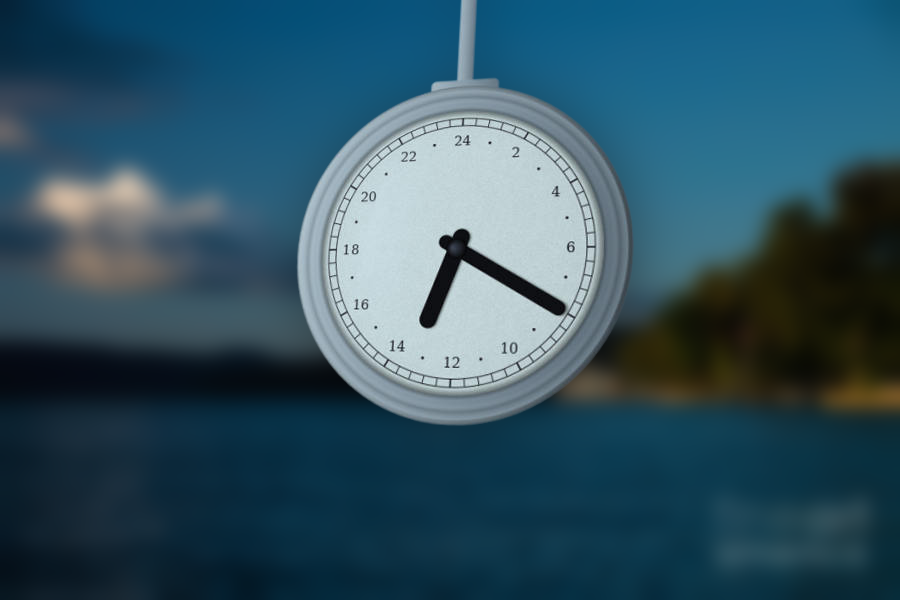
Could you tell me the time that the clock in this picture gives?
13:20
